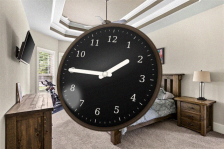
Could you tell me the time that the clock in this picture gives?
1:45
